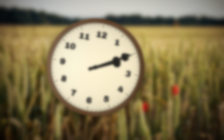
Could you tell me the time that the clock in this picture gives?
2:10
